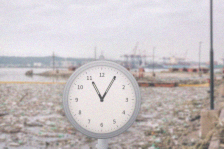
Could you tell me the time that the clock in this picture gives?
11:05
